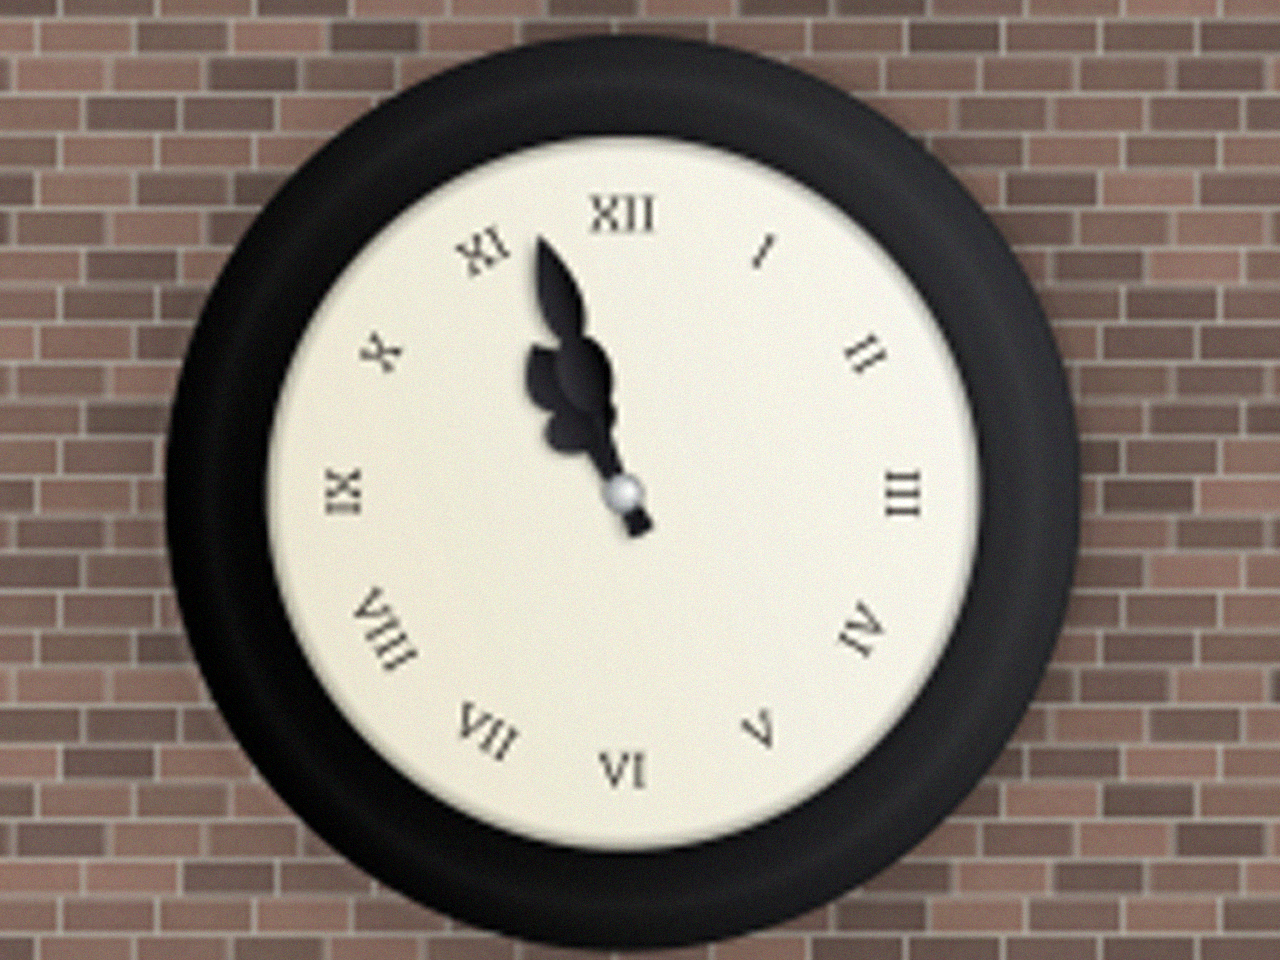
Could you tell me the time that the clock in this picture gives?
10:57
